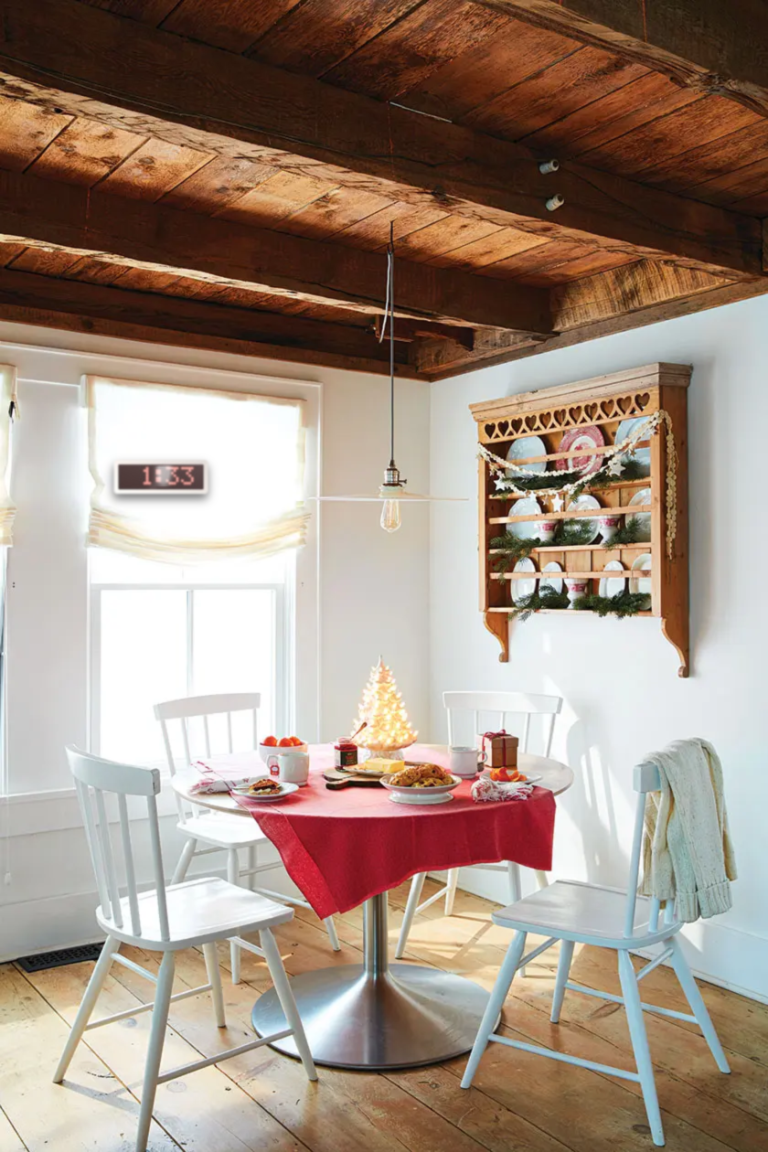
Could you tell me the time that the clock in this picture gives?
1:33
